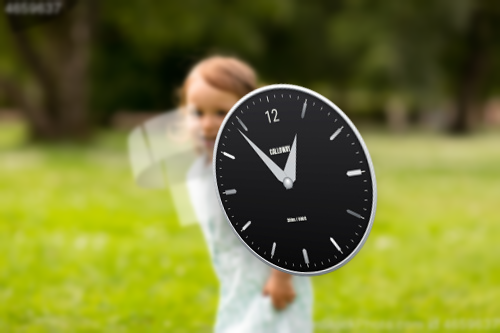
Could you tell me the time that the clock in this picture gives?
12:54
